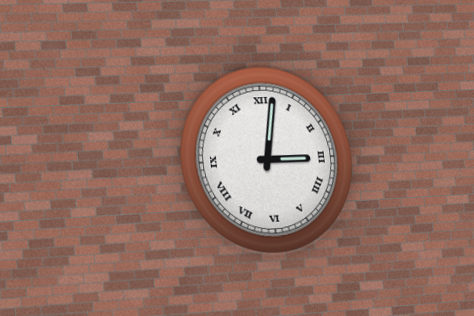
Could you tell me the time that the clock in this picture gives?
3:02
